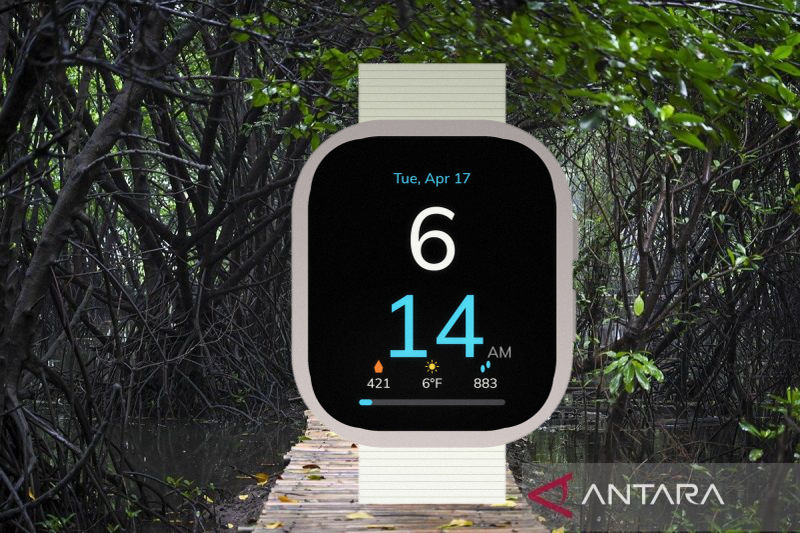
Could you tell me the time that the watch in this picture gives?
6:14
